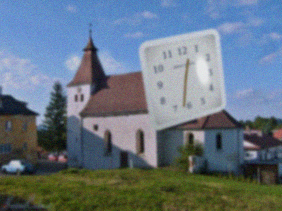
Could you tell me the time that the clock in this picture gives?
12:32
